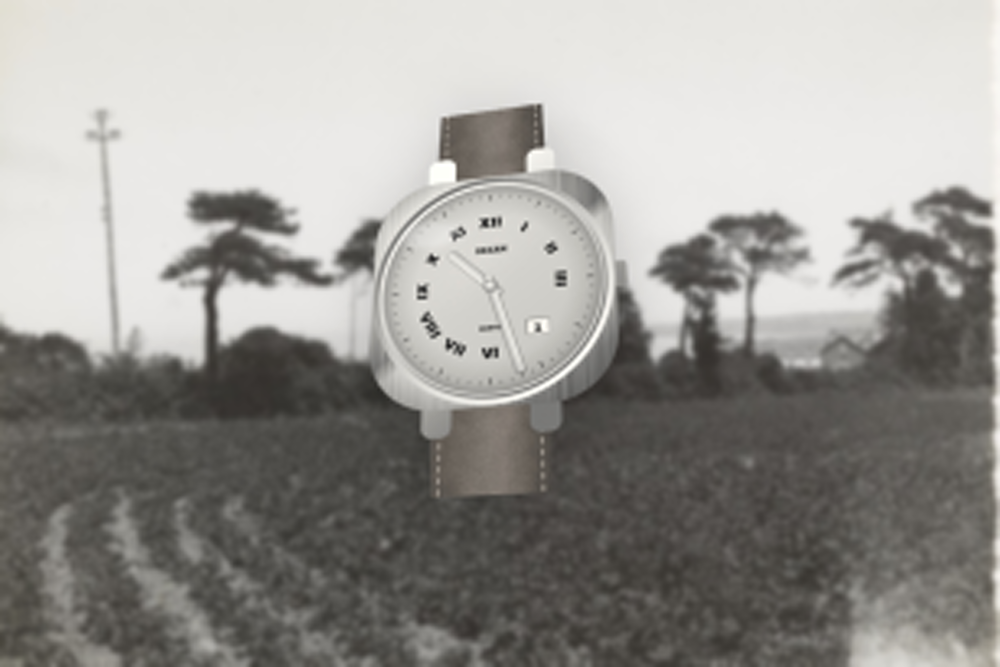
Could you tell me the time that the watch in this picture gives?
10:27
